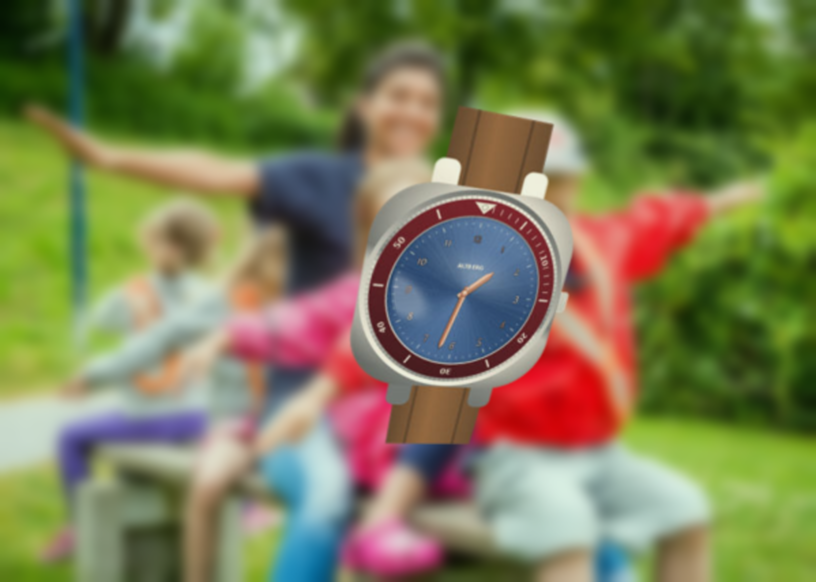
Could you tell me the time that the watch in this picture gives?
1:32
